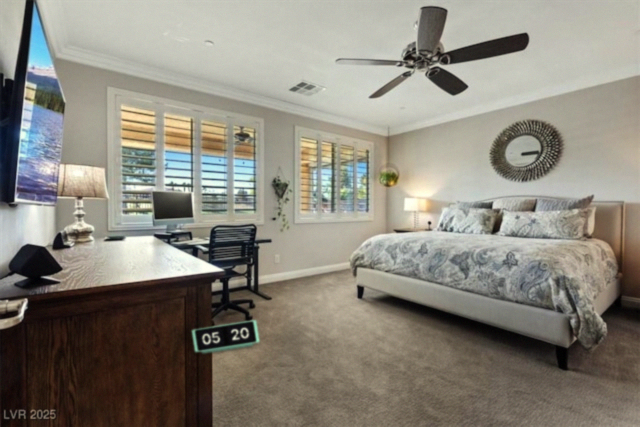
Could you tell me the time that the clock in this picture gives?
5:20
